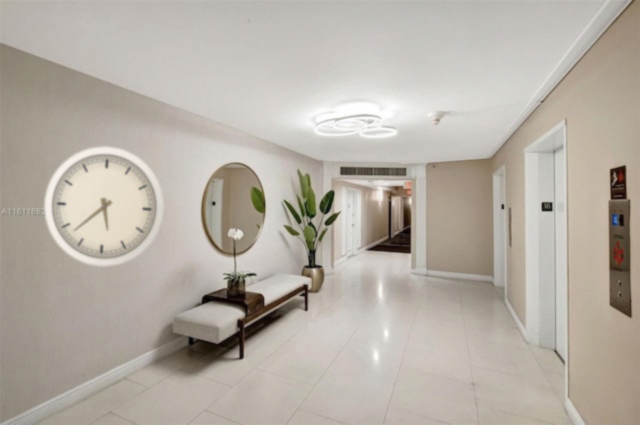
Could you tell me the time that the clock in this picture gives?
5:38
